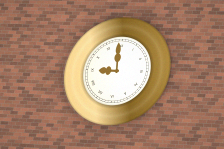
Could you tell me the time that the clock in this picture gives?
8:59
